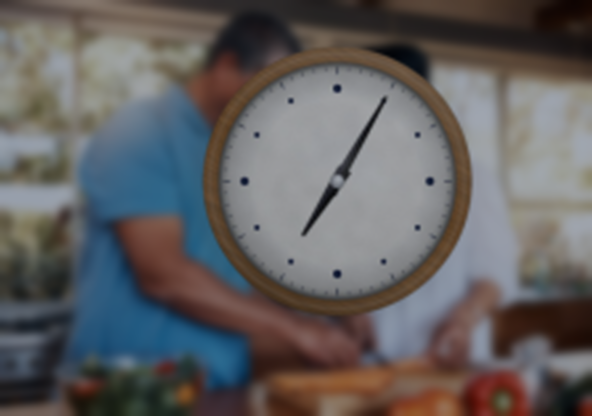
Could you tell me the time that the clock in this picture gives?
7:05
